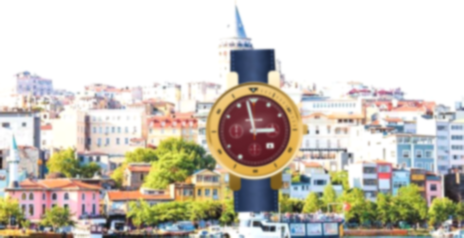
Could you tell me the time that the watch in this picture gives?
2:58
